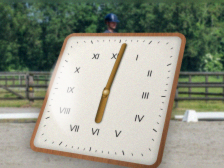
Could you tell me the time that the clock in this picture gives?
6:01
